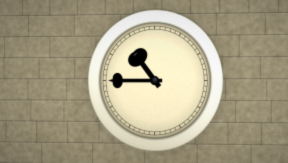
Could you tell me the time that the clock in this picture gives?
10:45
